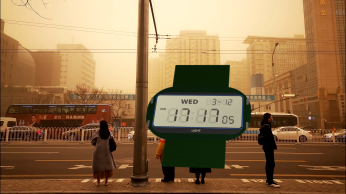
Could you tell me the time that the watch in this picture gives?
17:17:05
